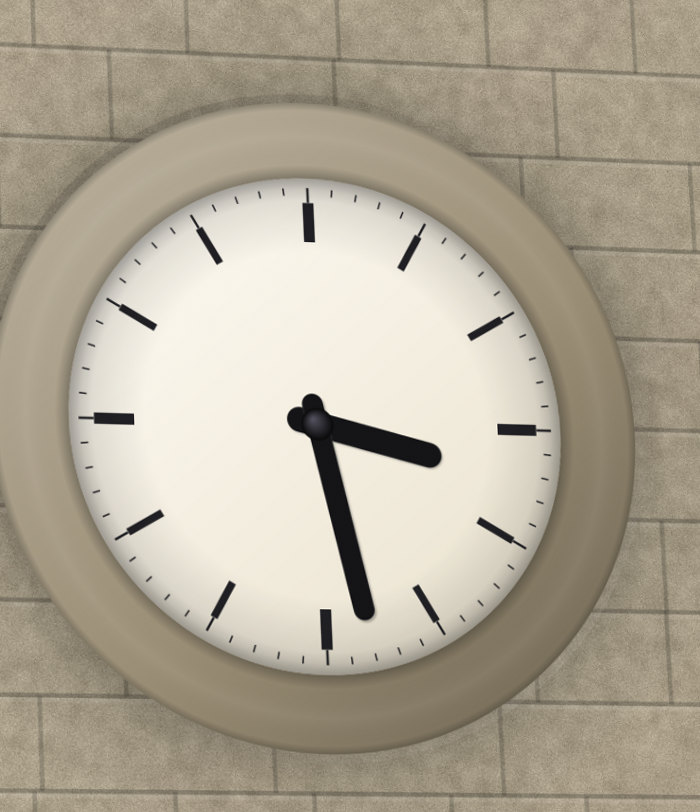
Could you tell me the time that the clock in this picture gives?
3:28
